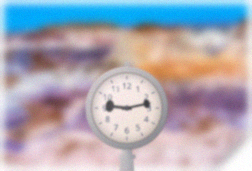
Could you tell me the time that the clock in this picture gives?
9:13
